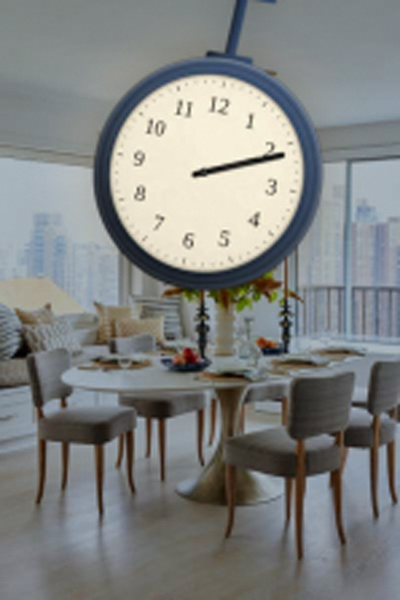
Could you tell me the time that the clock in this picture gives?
2:11
